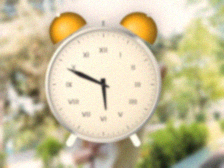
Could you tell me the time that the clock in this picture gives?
5:49
